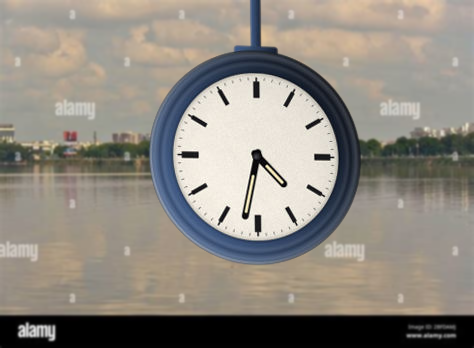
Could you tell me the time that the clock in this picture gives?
4:32
